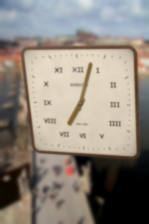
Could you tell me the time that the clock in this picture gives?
7:03
